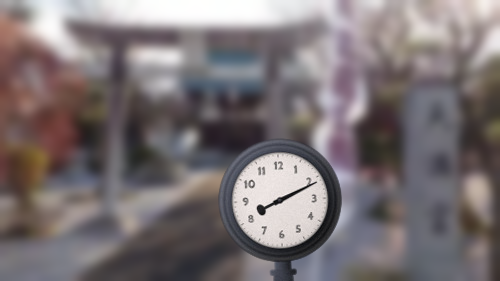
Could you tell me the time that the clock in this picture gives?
8:11
